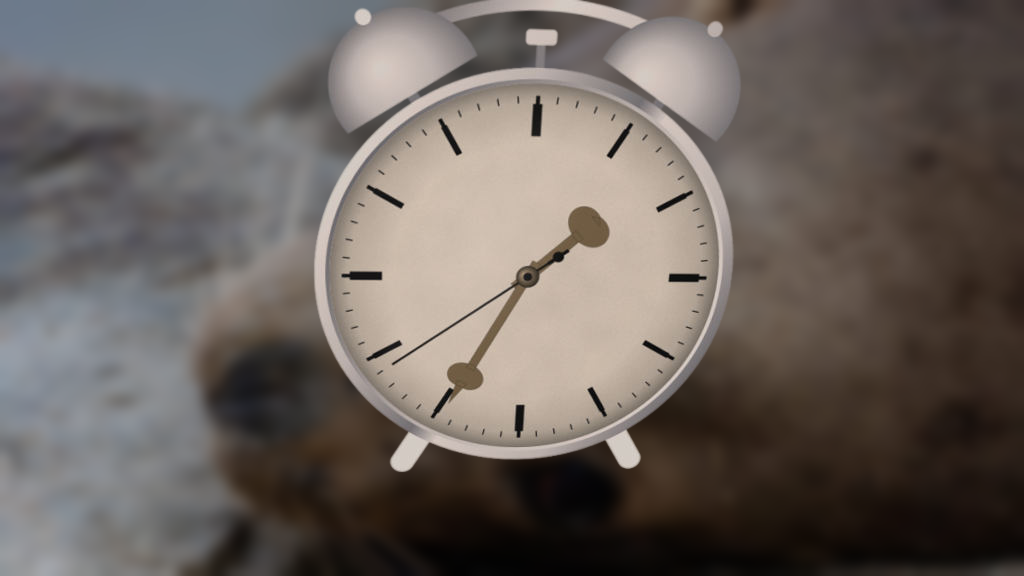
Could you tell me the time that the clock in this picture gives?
1:34:39
